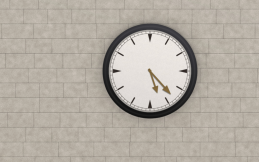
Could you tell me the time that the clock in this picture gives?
5:23
